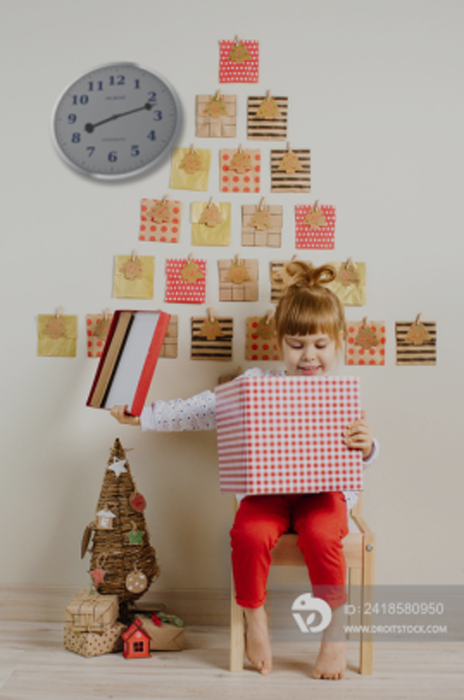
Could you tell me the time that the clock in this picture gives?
8:12
